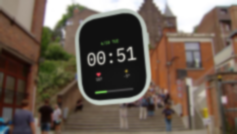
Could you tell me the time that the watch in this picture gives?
0:51
